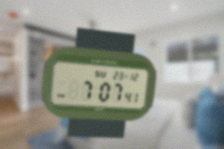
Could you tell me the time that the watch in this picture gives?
7:07
